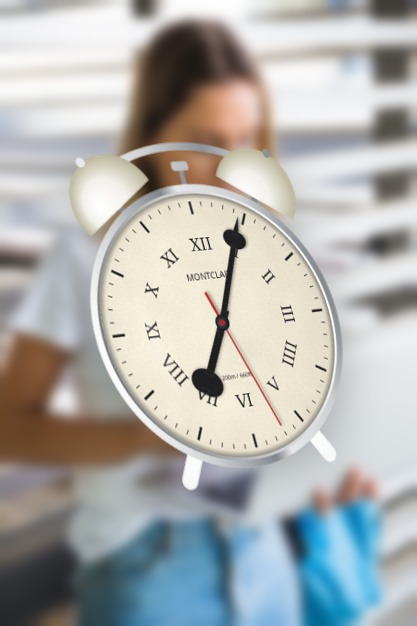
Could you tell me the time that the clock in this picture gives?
7:04:27
